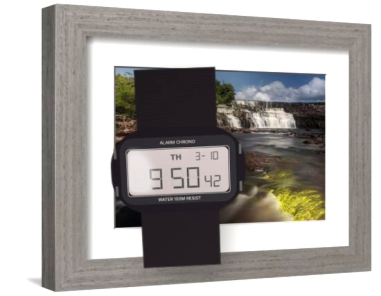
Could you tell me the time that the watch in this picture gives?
9:50:42
